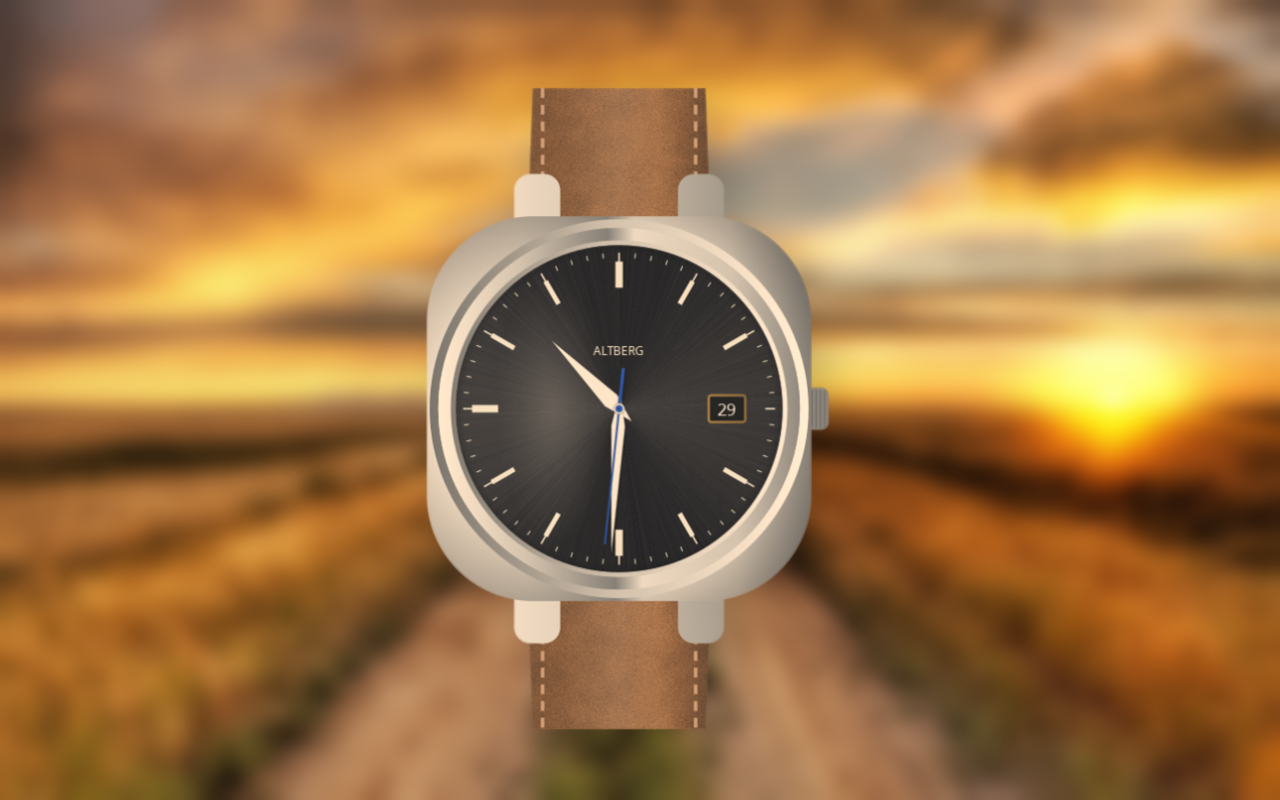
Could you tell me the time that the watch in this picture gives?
10:30:31
